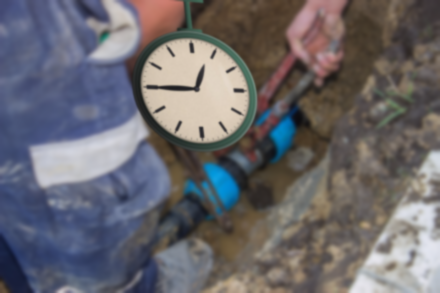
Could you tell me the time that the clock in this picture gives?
12:45
